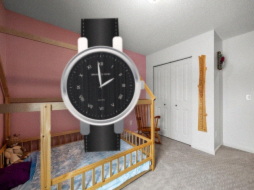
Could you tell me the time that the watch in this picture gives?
1:59
